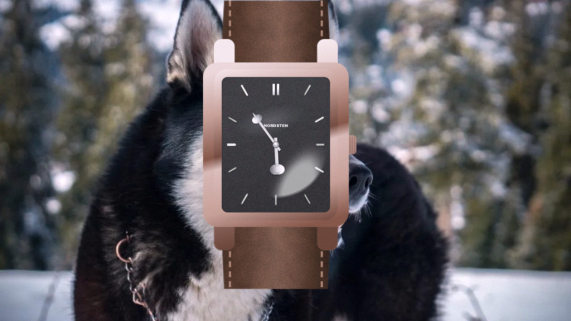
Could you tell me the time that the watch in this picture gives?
5:54
